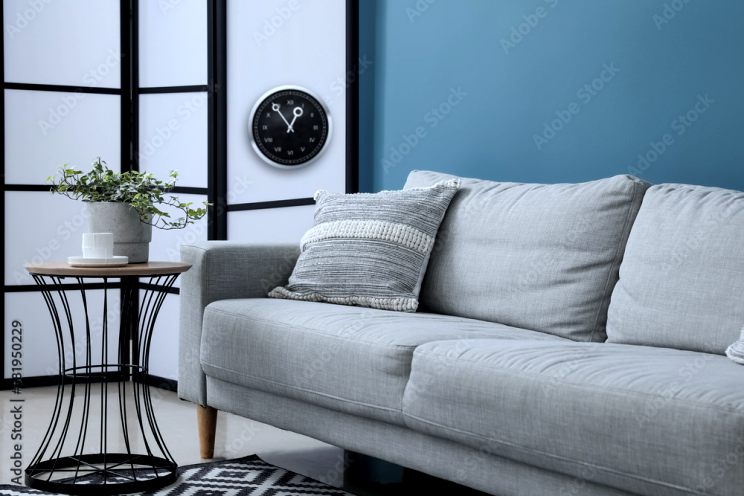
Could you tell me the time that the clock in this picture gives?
12:54
